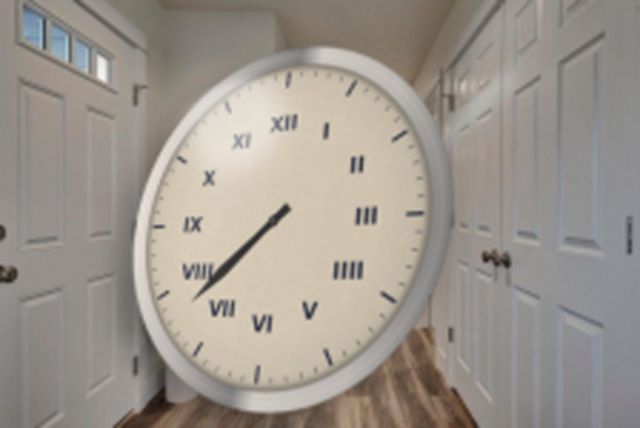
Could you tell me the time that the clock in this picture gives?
7:38
